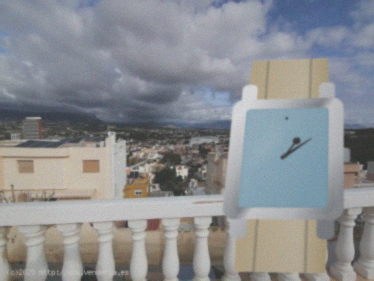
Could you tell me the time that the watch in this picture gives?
1:09
